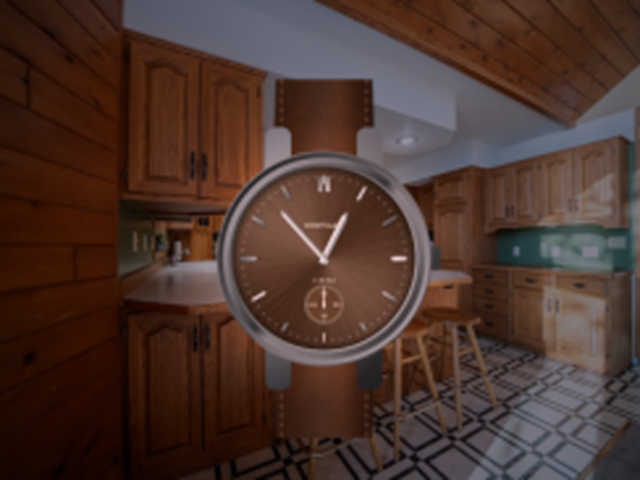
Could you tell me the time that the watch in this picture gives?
12:53
